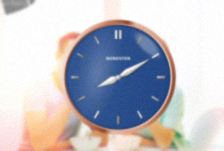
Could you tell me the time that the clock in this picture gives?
8:10
